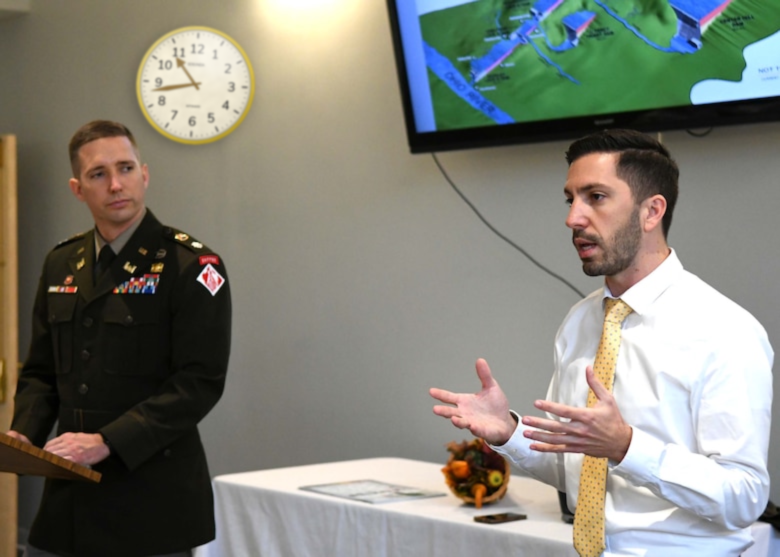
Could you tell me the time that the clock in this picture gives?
10:43
